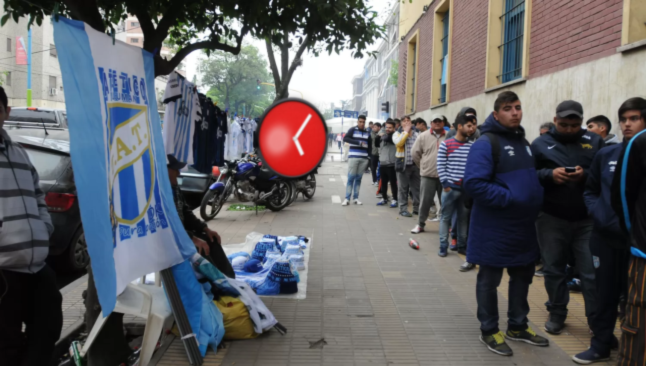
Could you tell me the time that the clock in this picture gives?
5:06
